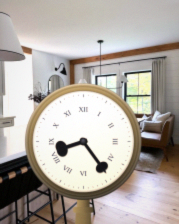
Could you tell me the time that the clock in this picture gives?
8:24
